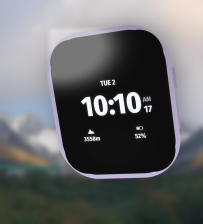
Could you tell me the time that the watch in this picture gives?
10:10:17
